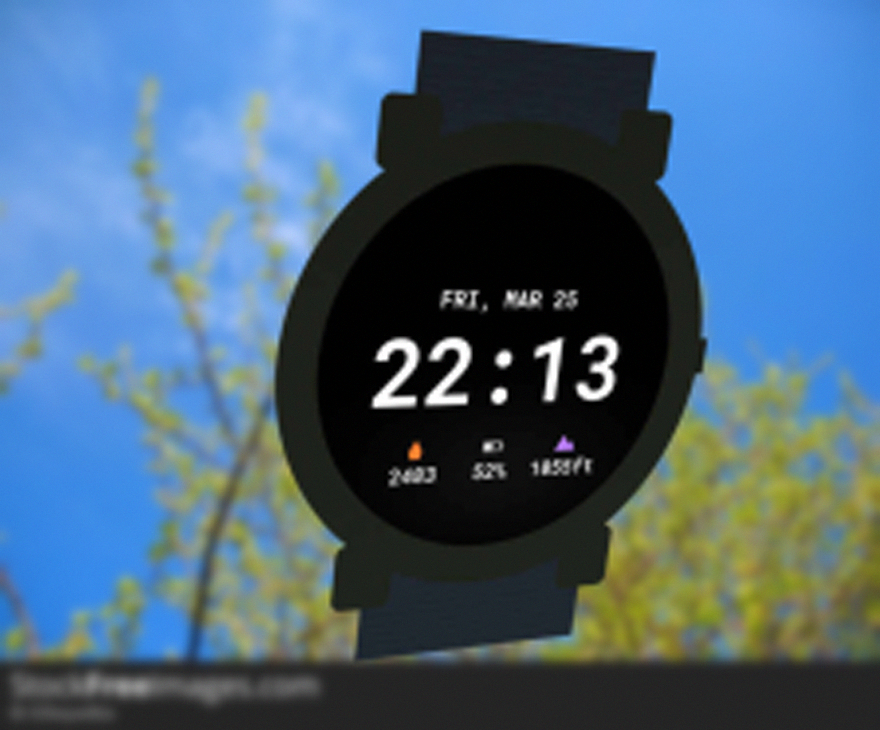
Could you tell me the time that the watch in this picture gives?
22:13
